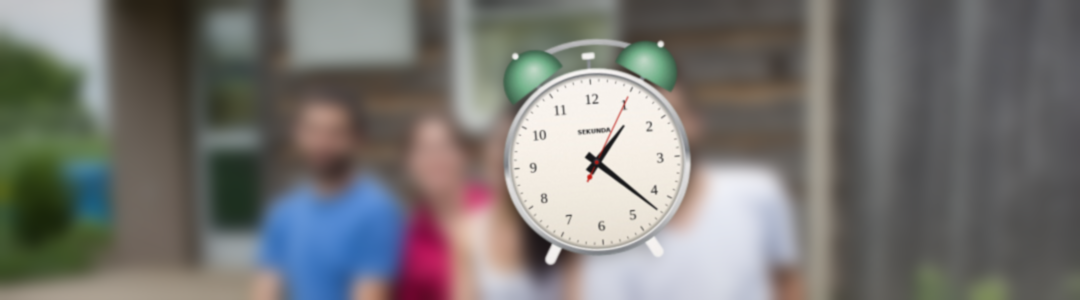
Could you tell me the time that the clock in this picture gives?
1:22:05
